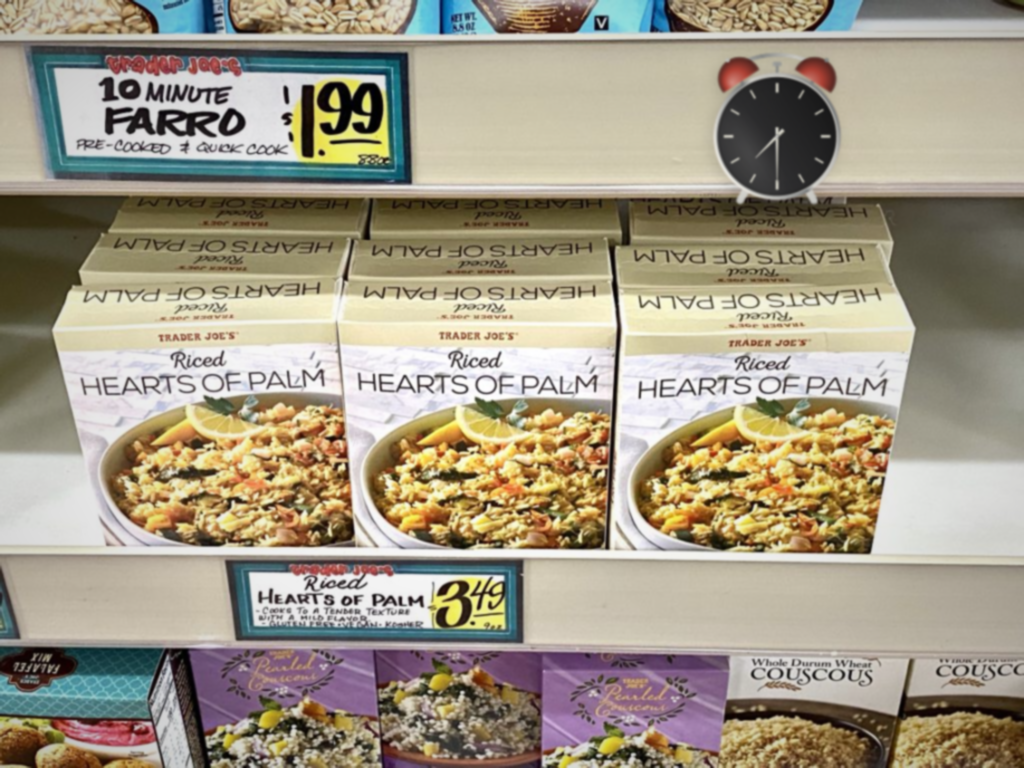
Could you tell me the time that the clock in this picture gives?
7:30
